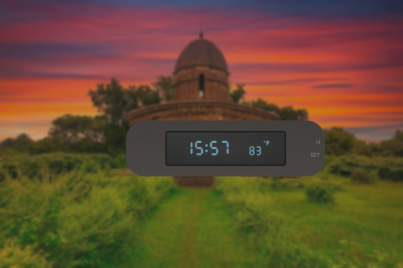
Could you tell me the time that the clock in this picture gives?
15:57
